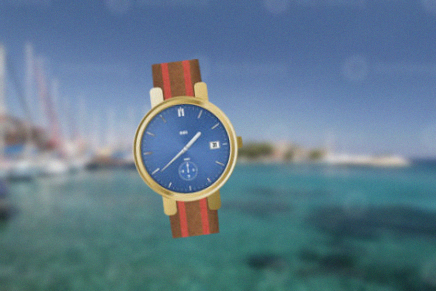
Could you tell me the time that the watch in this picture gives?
1:39
